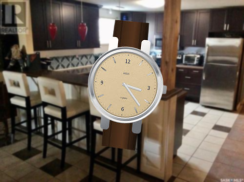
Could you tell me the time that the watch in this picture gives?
3:23
